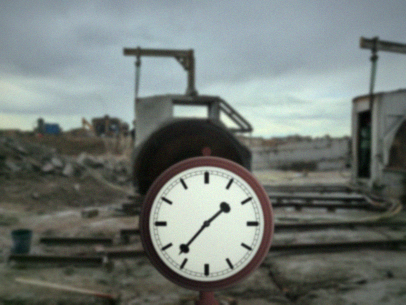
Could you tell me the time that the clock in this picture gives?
1:37
